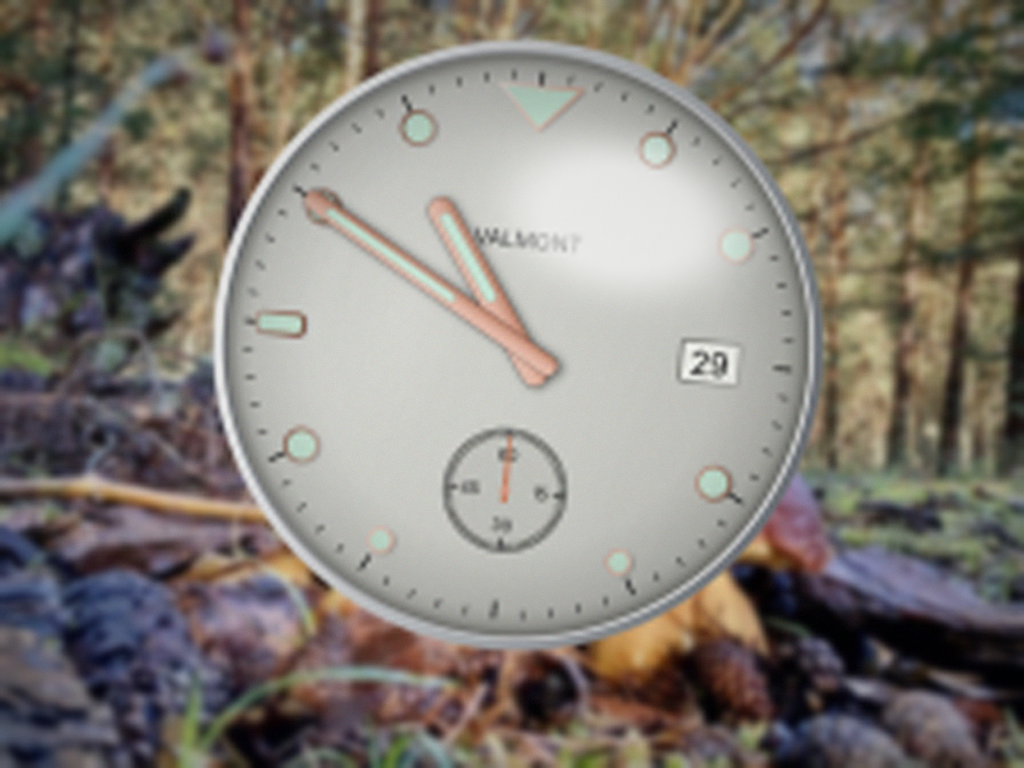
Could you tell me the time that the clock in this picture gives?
10:50
